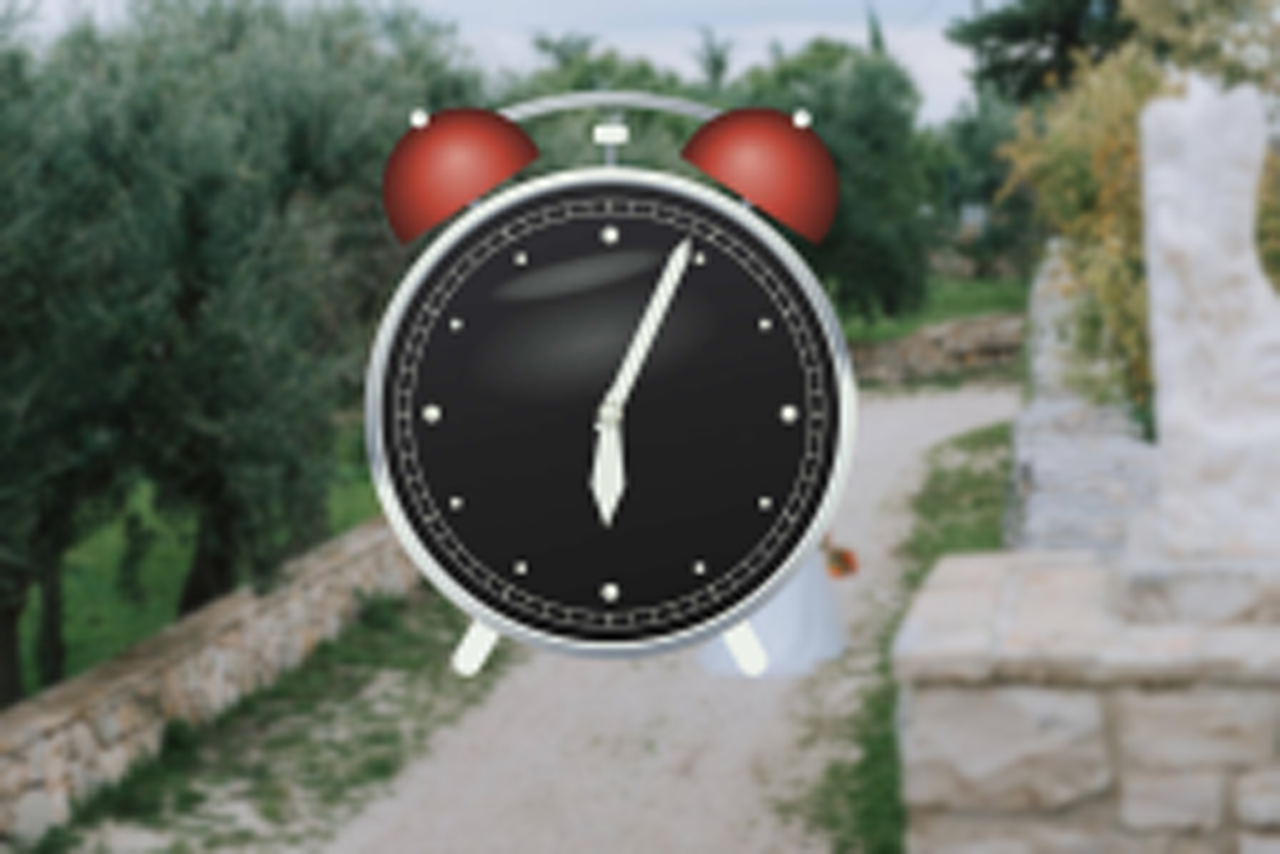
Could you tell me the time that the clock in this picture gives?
6:04
